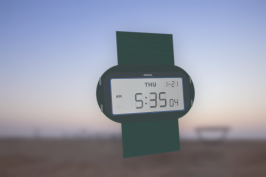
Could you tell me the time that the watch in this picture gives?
5:35:04
